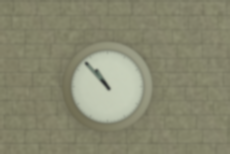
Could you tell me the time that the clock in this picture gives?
10:53
